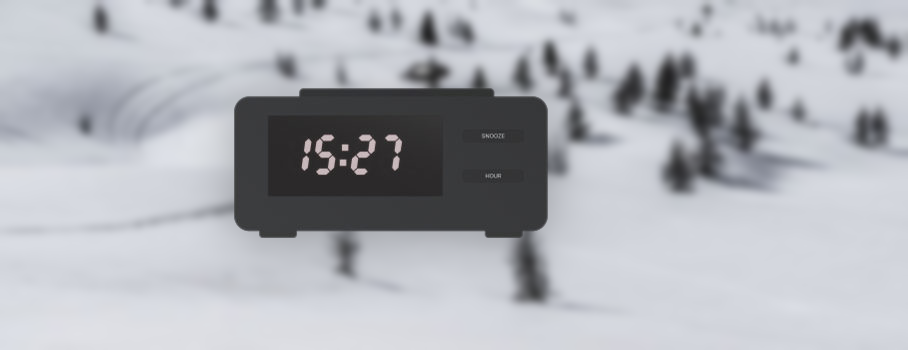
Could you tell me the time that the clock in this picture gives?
15:27
